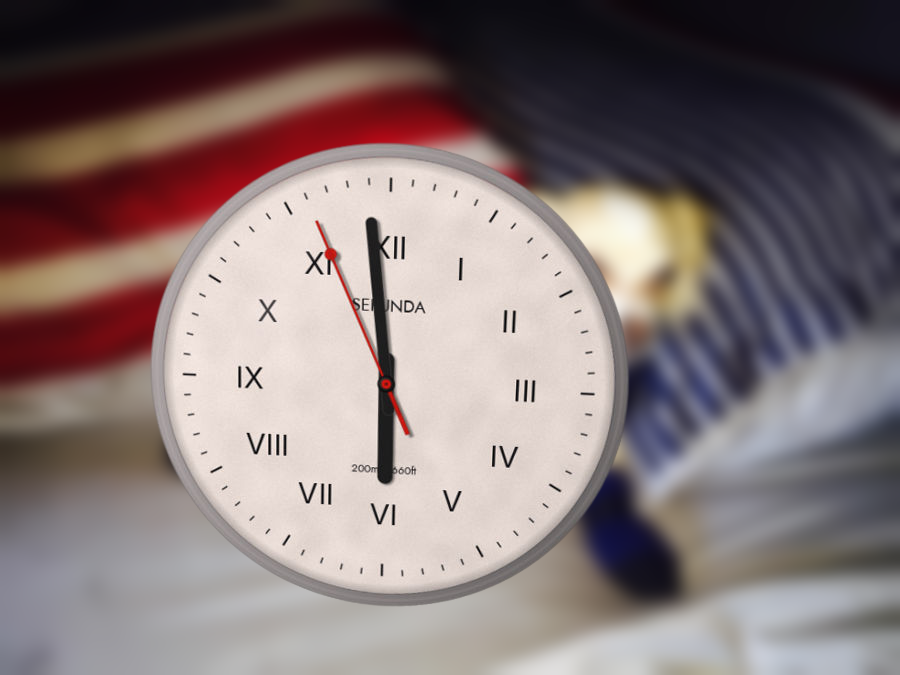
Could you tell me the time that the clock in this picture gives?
5:58:56
